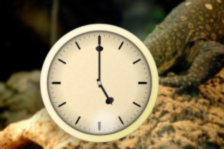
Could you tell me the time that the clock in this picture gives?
5:00
